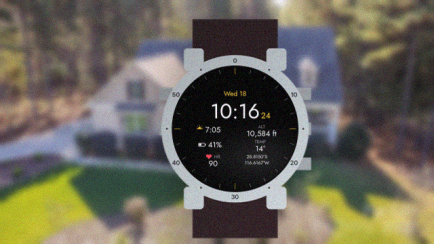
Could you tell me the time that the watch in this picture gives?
10:16:24
